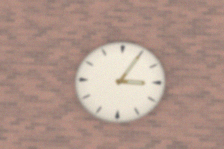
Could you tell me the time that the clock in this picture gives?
3:05
